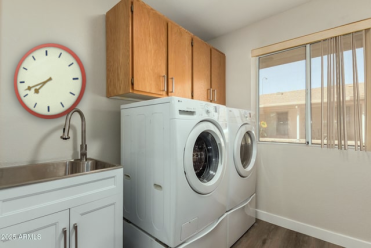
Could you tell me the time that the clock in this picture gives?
7:42
